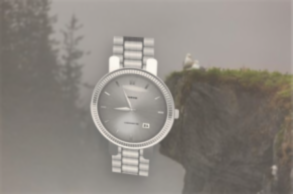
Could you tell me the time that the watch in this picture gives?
8:56
